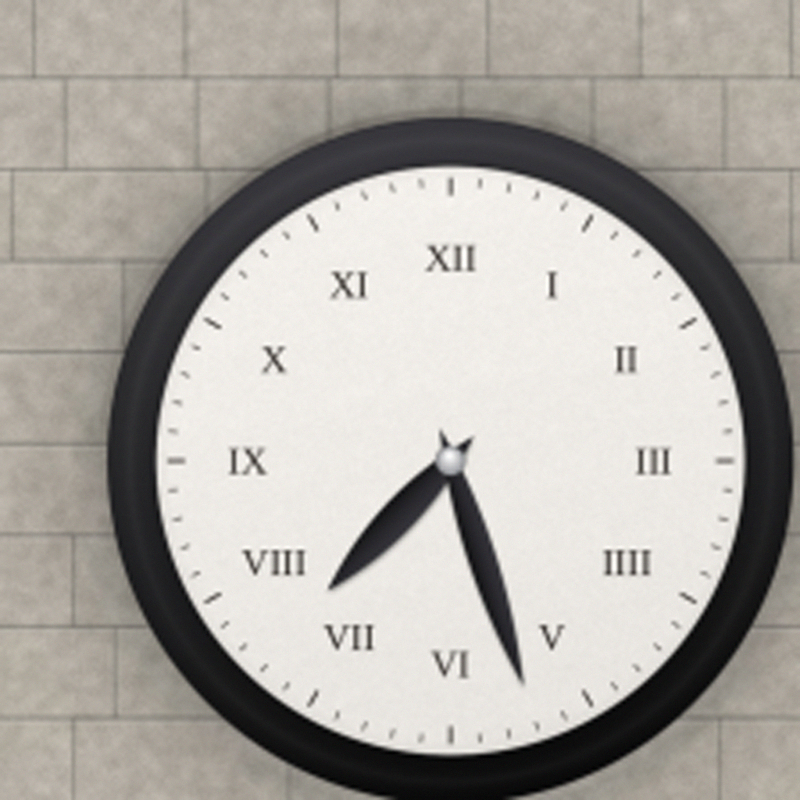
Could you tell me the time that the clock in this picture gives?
7:27
